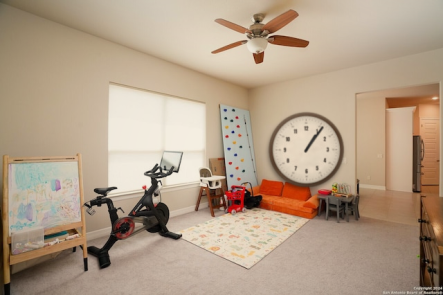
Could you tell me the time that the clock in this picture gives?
1:06
